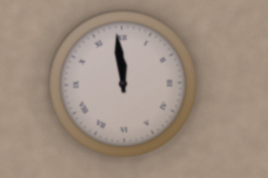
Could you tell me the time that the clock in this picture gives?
11:59
